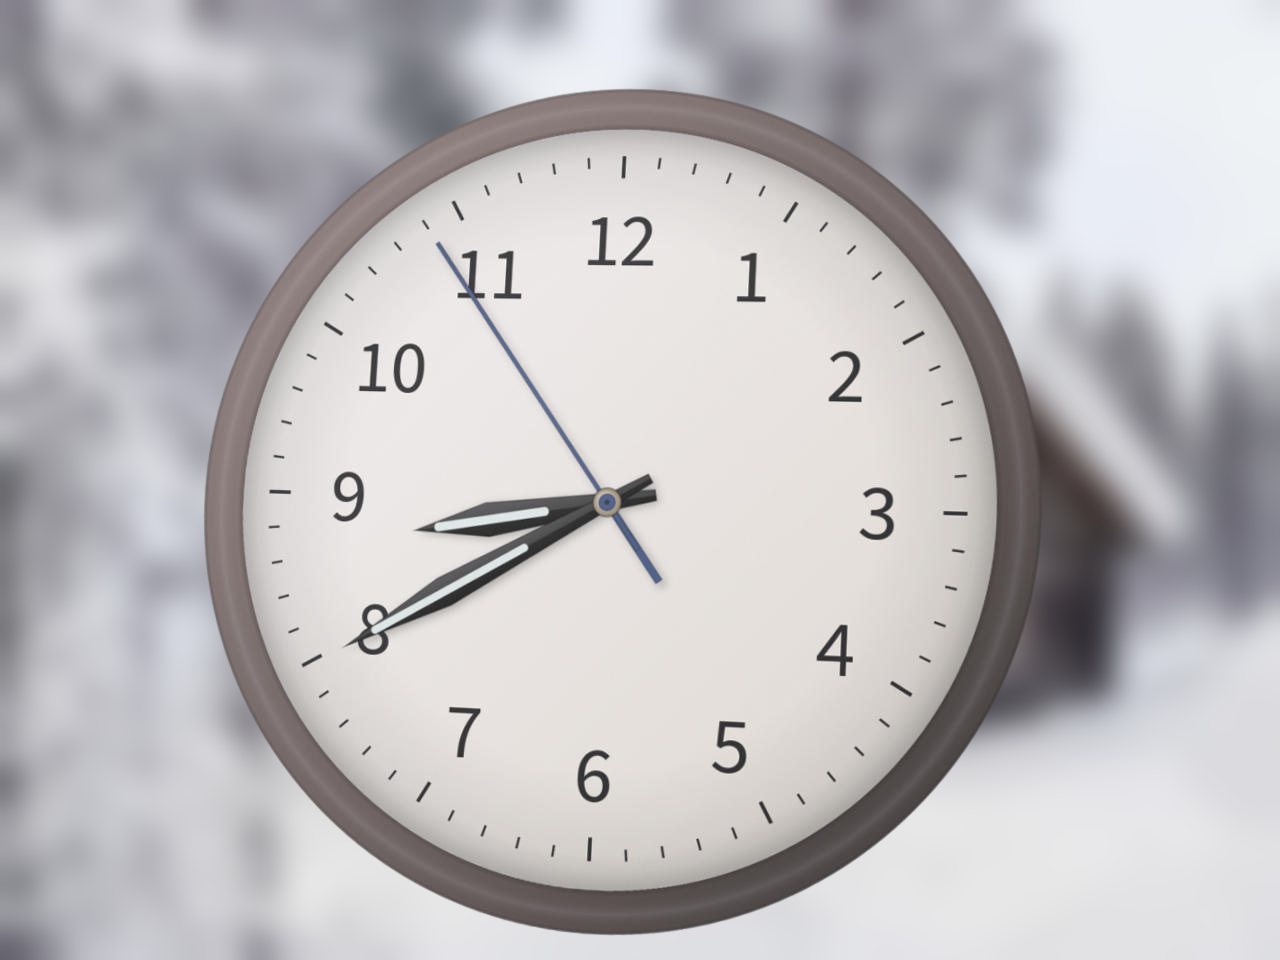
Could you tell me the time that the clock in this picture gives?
8:39:54
